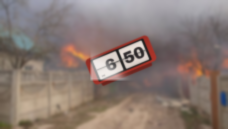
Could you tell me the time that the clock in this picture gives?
6:50
